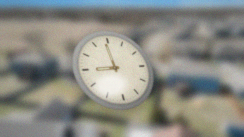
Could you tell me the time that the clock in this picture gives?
8:59
